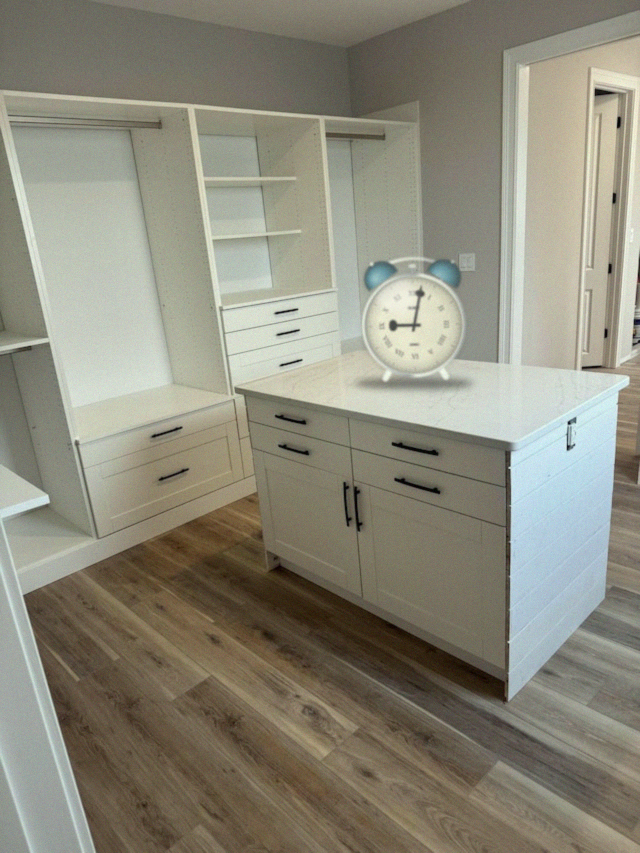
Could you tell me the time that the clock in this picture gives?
9:02
